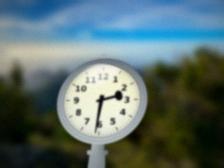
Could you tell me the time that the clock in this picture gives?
2:31
